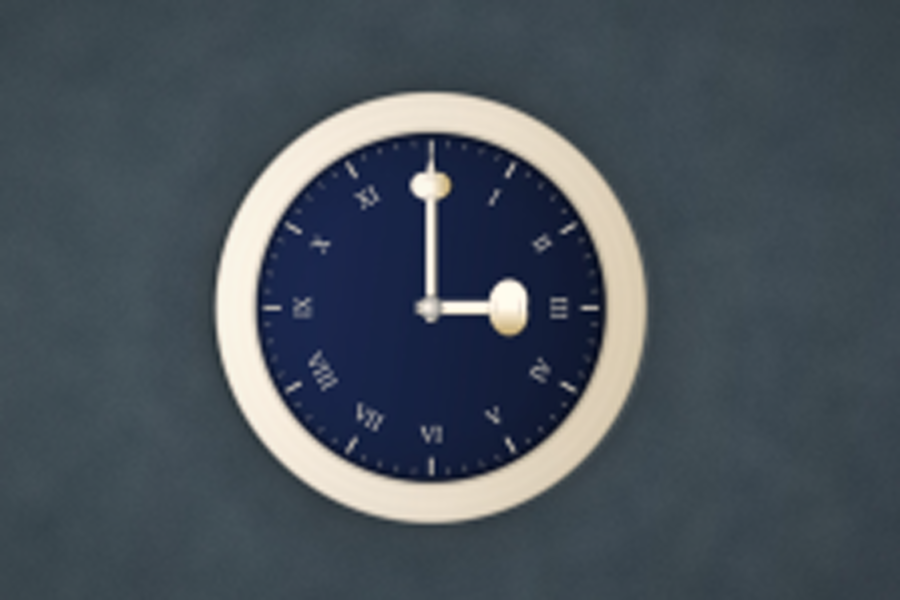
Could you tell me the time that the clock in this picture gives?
3:00
